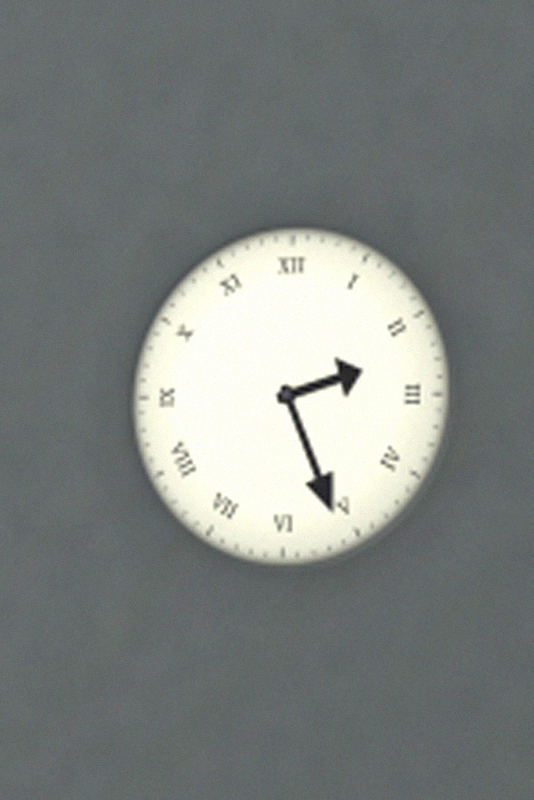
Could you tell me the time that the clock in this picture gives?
2:26
